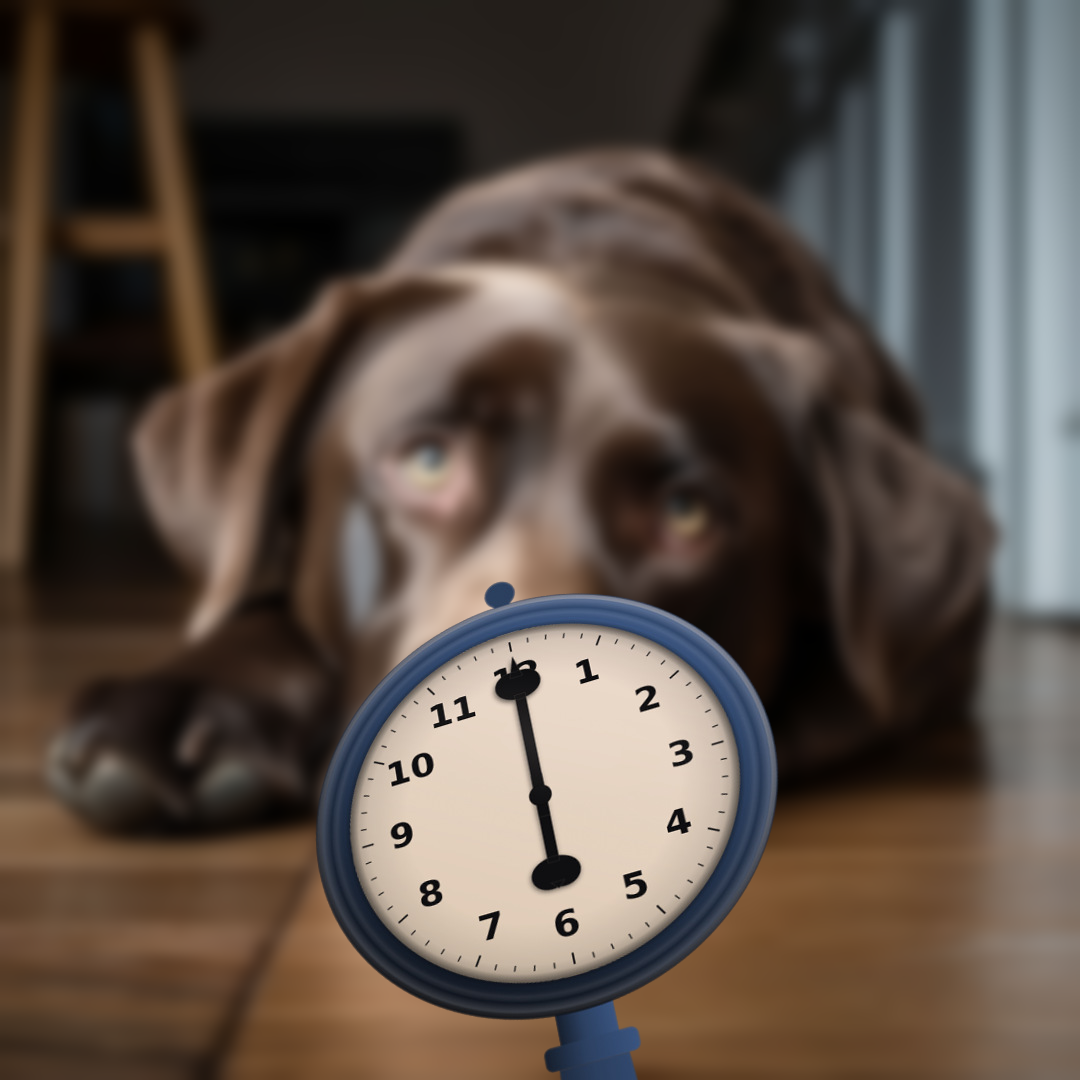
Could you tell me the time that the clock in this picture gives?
6:00
